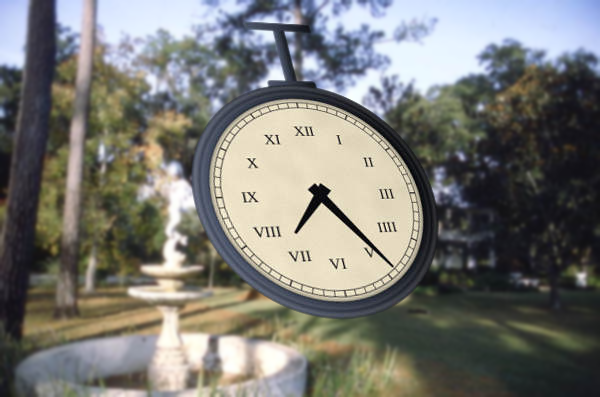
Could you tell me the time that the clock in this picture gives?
7:24
